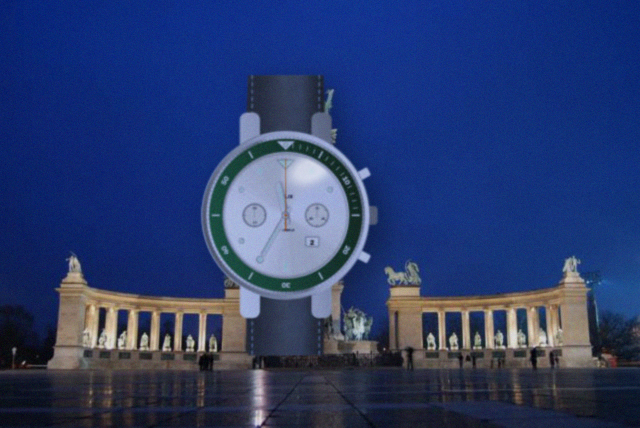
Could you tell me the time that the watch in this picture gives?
11:35
